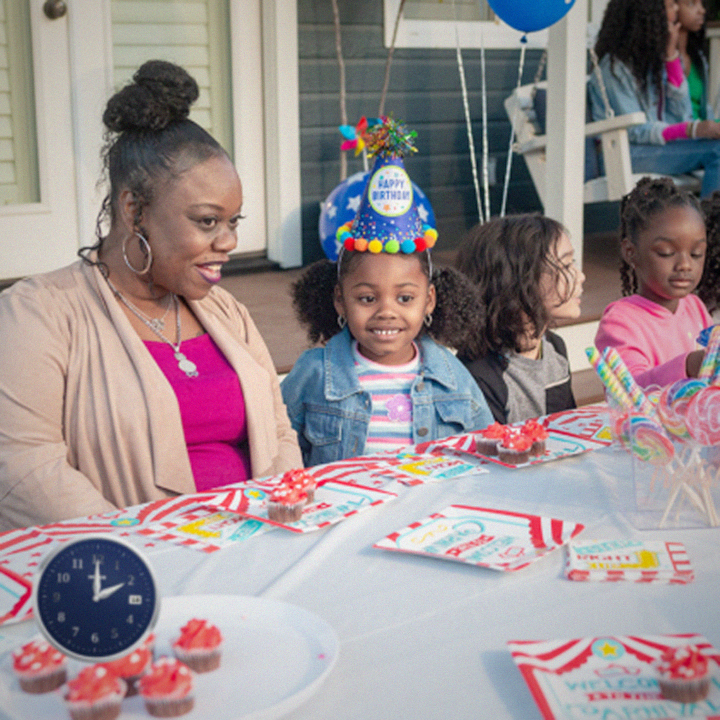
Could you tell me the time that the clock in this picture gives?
2:00
